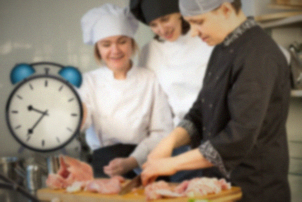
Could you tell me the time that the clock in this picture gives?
9:36
